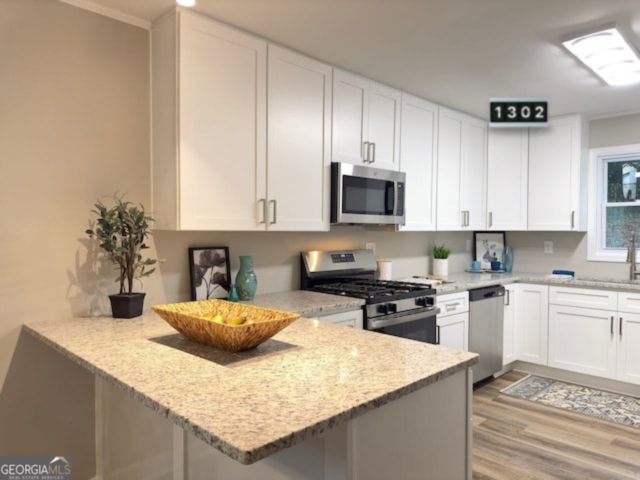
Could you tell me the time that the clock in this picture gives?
13:02
